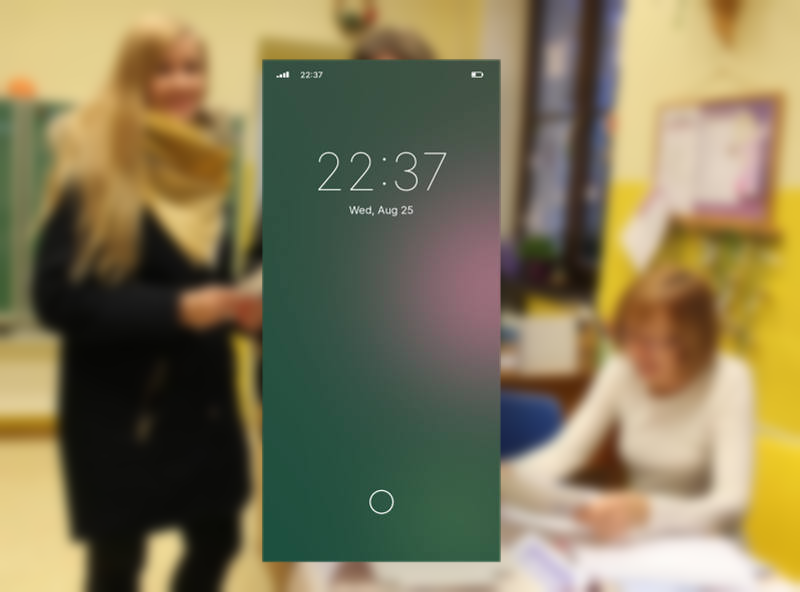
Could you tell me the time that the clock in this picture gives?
22:37
